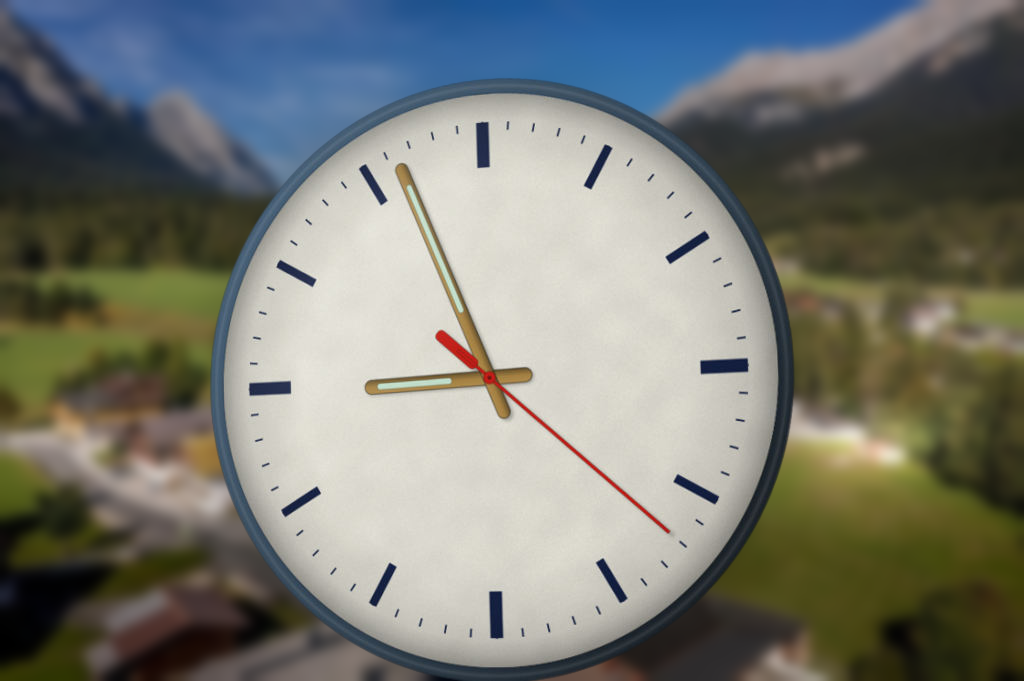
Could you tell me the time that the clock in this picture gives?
8:56:22
